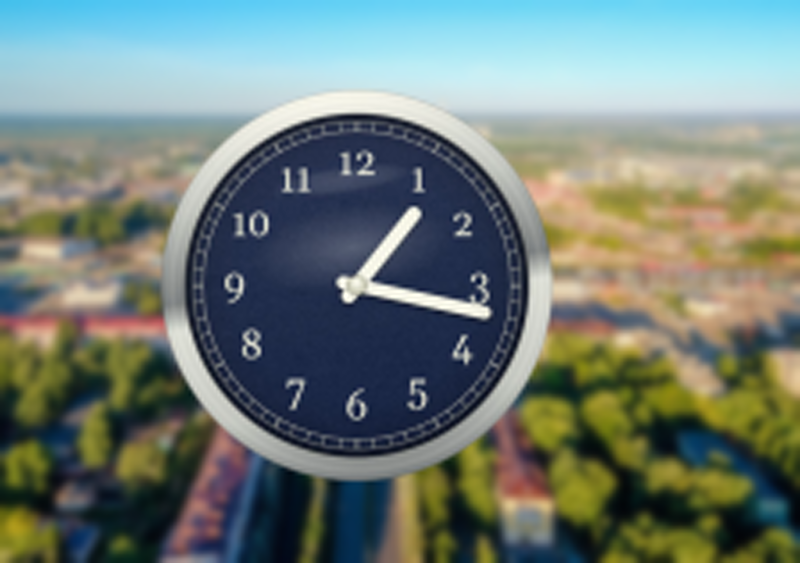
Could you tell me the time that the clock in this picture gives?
1:17
